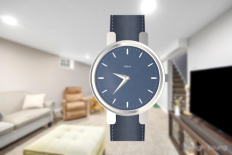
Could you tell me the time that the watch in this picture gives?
9:37
